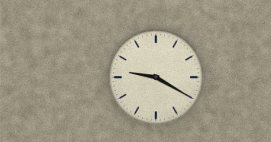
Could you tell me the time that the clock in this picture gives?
9:20
